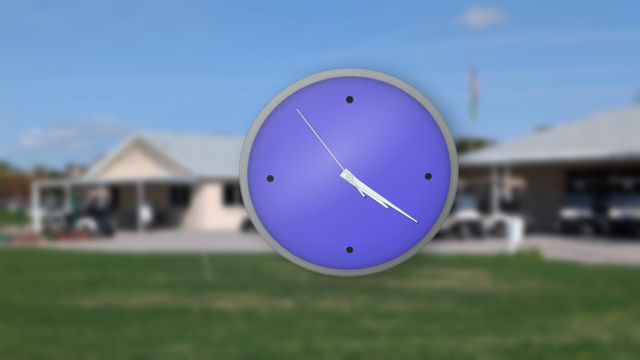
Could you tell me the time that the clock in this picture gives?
4:20:54
